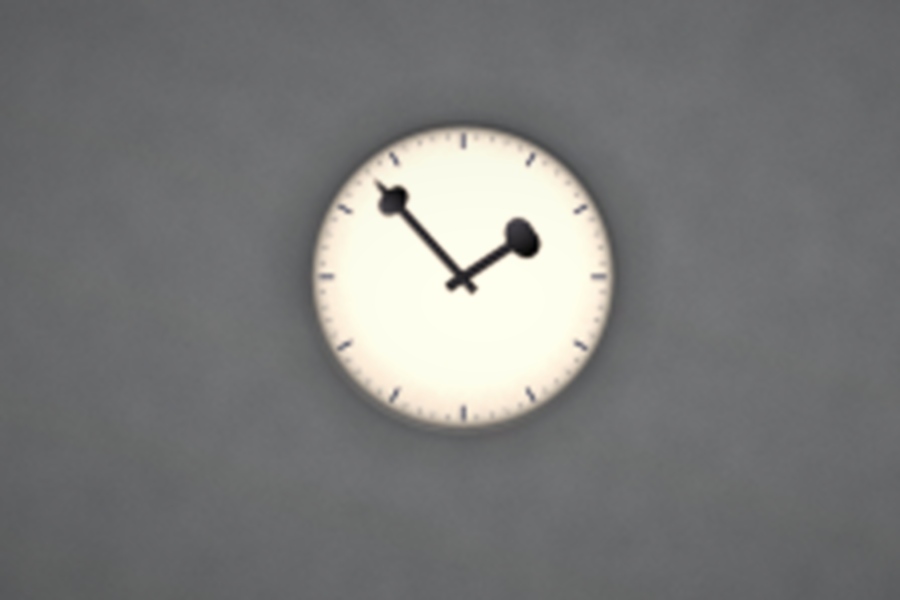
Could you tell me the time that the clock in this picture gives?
1:53
